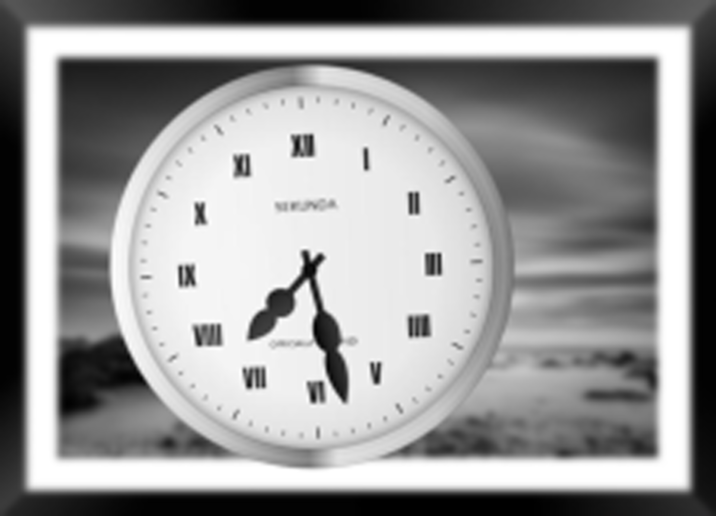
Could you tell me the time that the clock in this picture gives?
7:28
